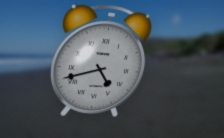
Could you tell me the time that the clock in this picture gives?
4:42
